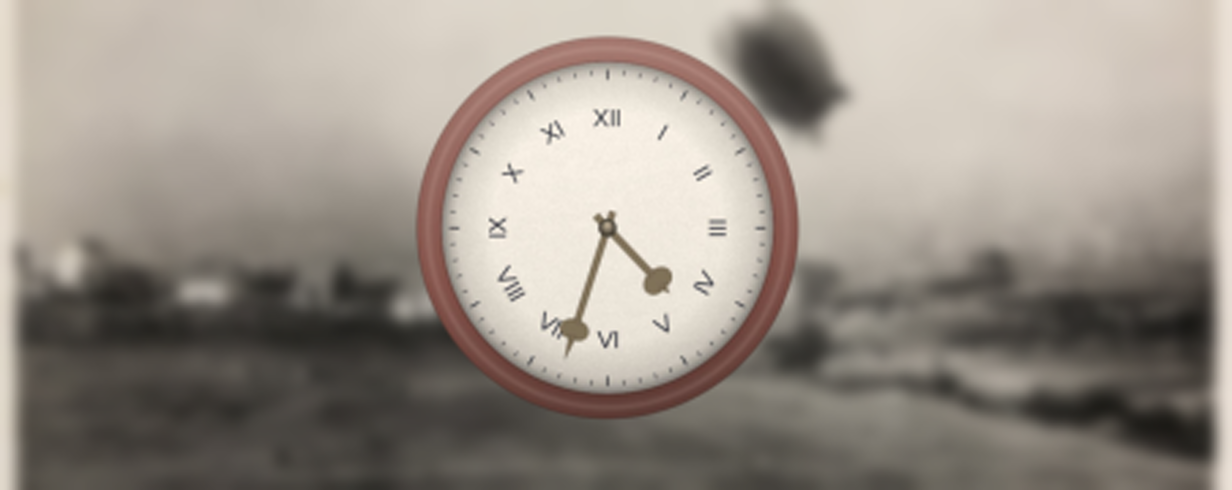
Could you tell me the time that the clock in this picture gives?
4:33
